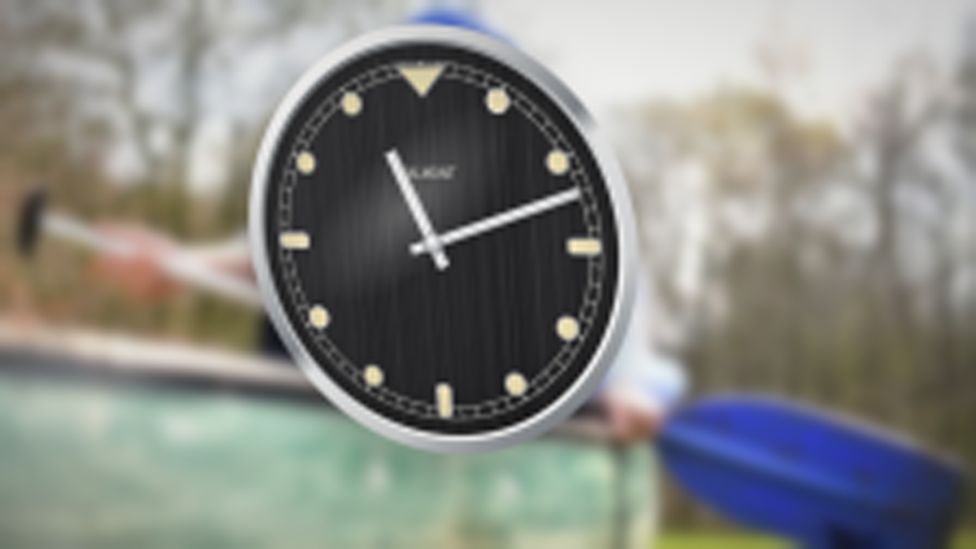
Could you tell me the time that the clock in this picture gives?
11:12
